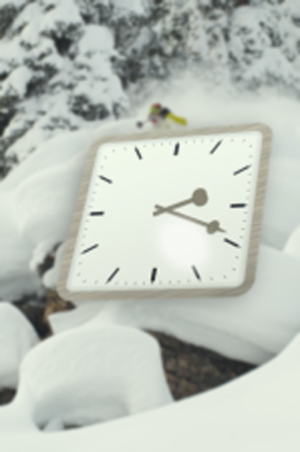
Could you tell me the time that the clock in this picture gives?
2:19
